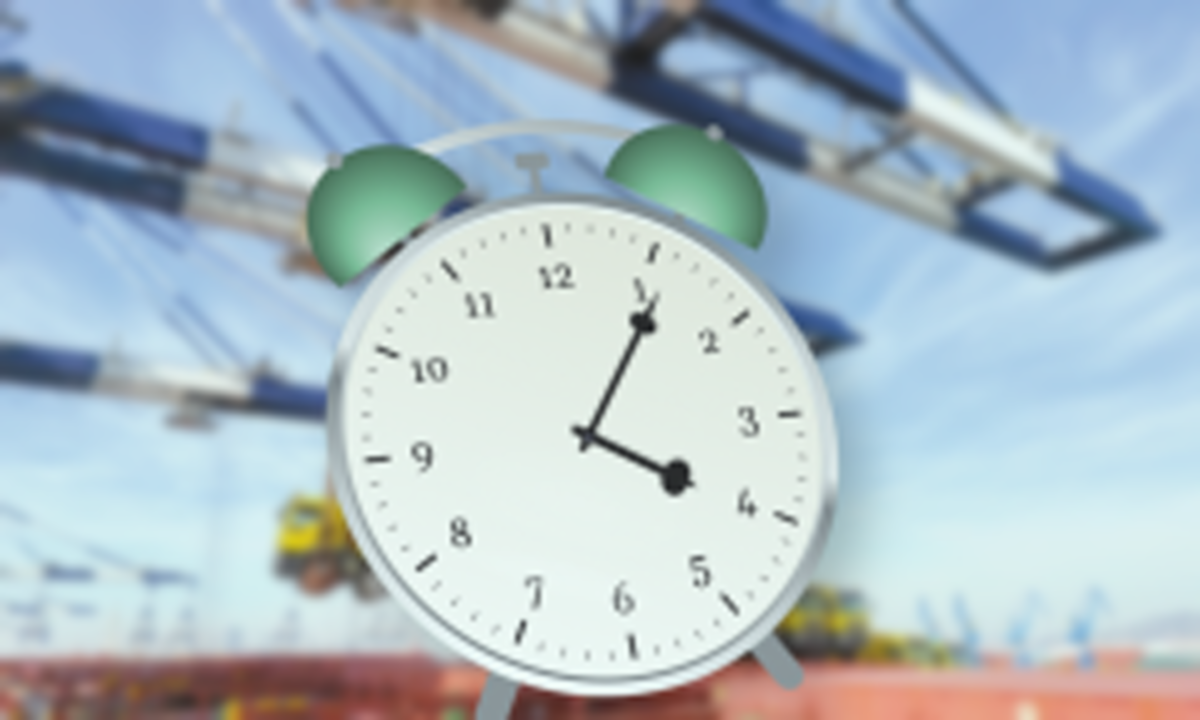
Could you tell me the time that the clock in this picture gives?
4:06
